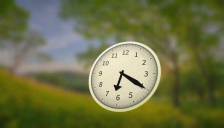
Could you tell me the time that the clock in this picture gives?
6:20
